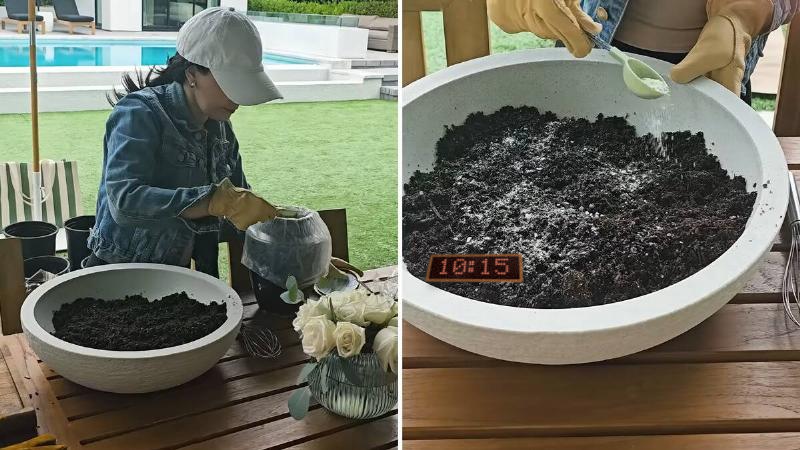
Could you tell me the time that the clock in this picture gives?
10:15
